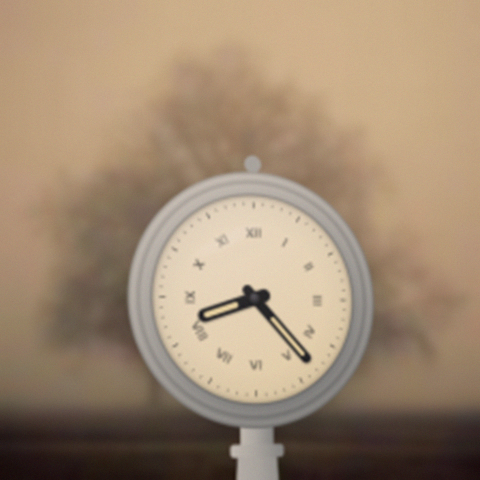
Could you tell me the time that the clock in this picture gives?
8:23
